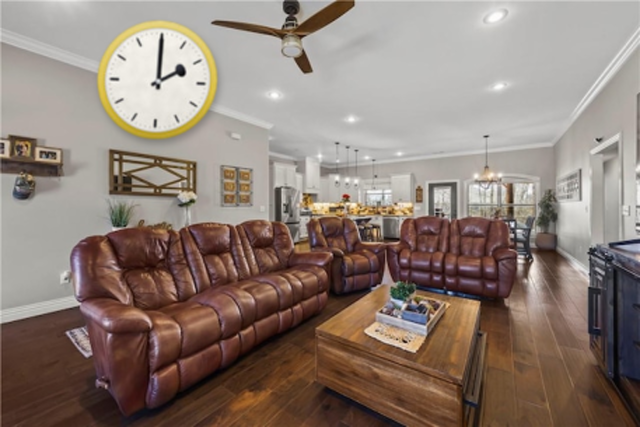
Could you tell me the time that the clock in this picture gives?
2:00
